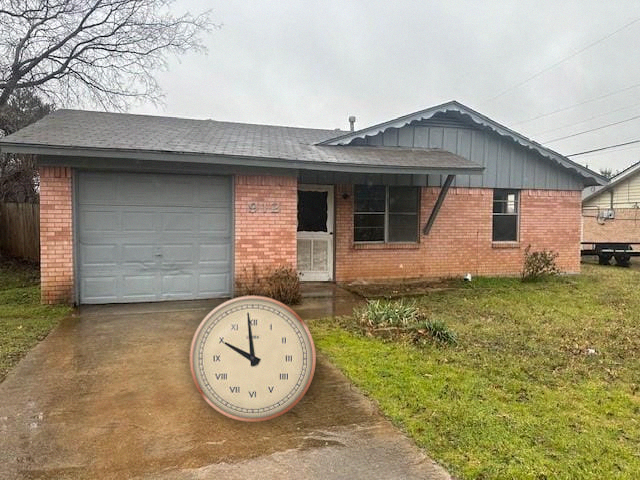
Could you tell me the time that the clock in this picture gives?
9:59
